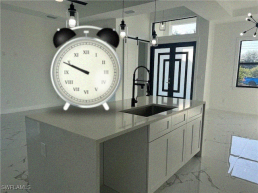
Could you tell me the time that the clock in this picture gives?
9:49
